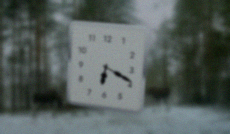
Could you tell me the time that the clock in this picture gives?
6:19
